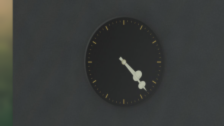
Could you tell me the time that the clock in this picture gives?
4:23
